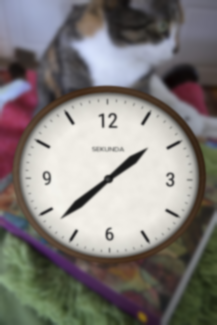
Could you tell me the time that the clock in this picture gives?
1:38
